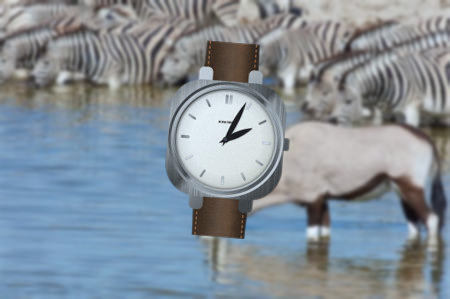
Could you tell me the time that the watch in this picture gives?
2:04
